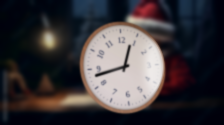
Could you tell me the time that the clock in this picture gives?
12:43
